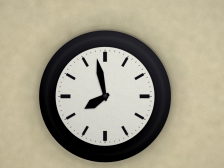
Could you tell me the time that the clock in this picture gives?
7:58
